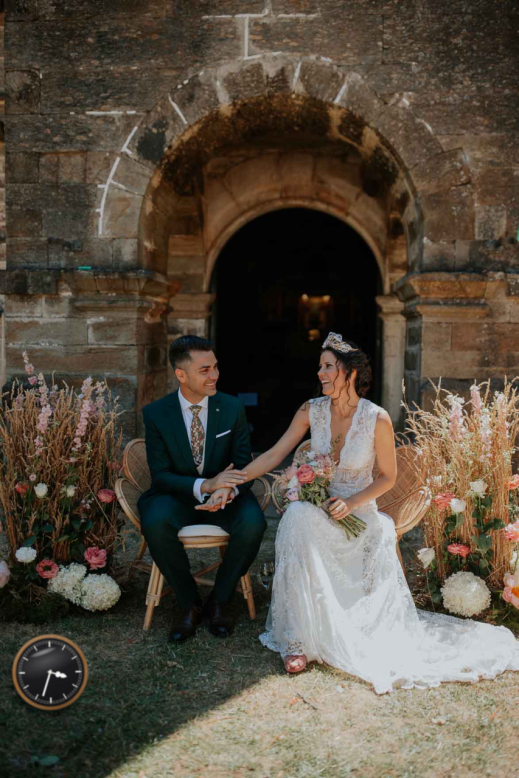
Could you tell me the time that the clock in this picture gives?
3:33
